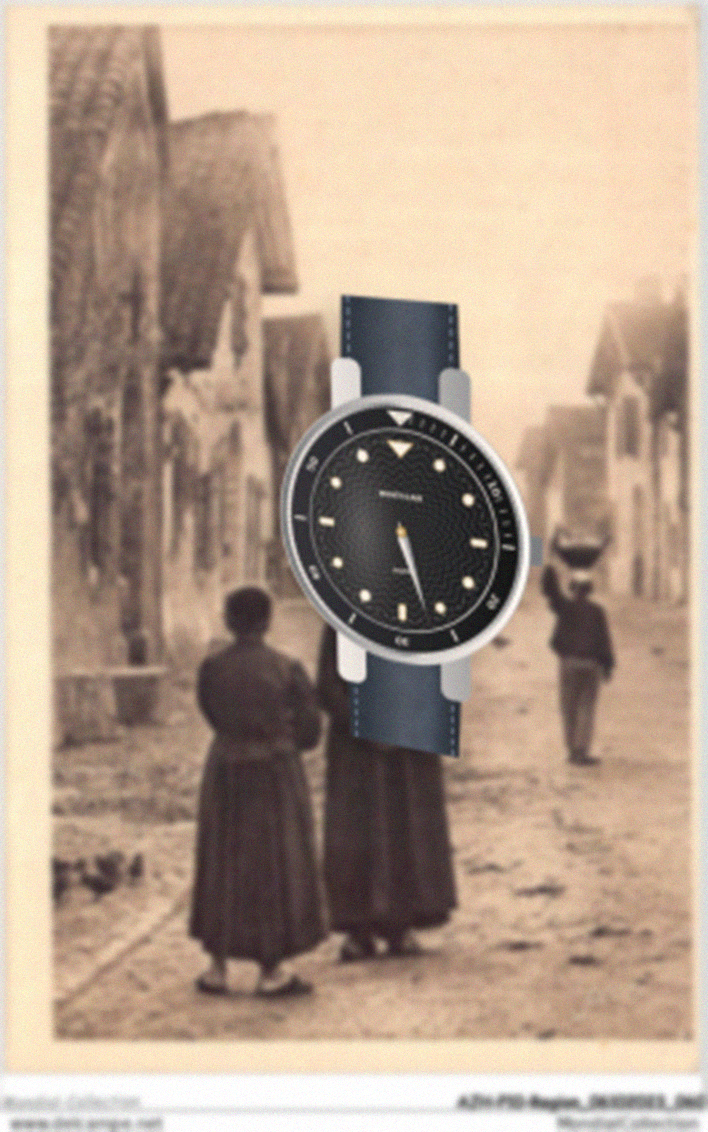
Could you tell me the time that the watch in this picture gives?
5:27
